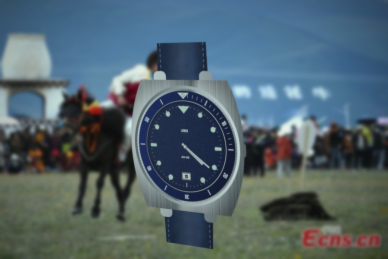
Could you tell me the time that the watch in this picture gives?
4:21
